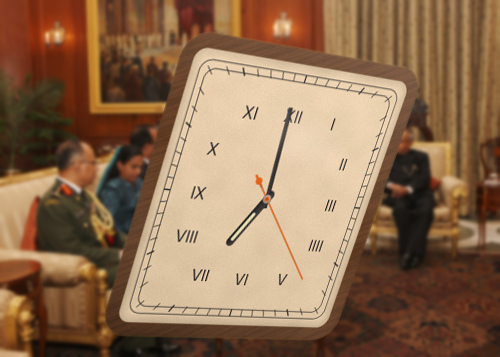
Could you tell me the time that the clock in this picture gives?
6:59:23
